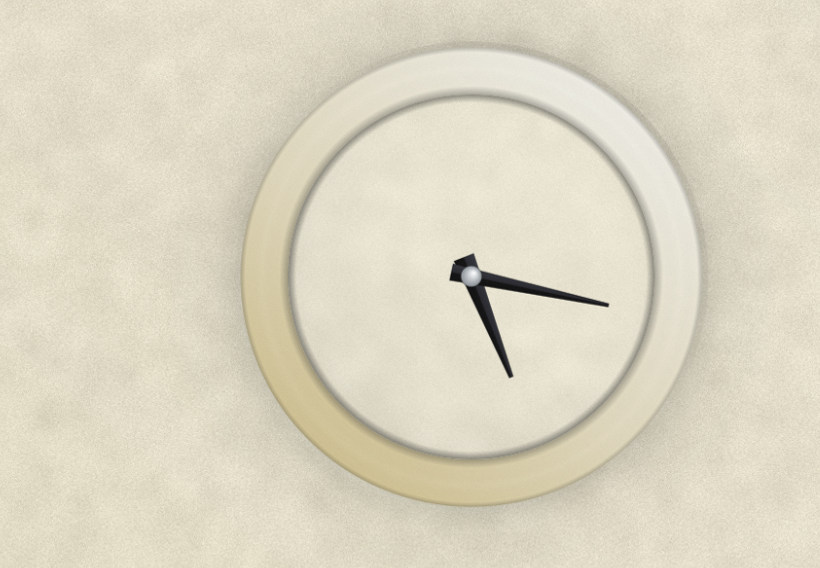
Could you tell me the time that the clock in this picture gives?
5:17
